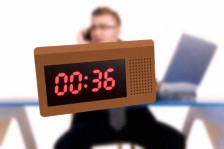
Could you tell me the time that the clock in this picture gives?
0:36
